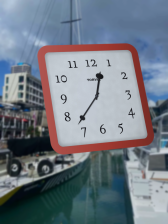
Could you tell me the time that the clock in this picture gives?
12:37
